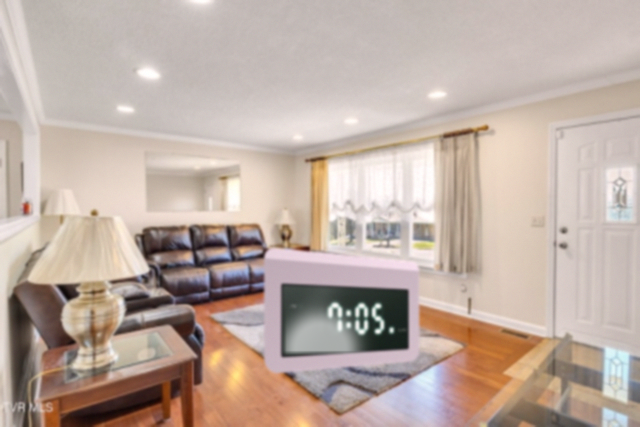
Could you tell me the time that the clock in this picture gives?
7:05
